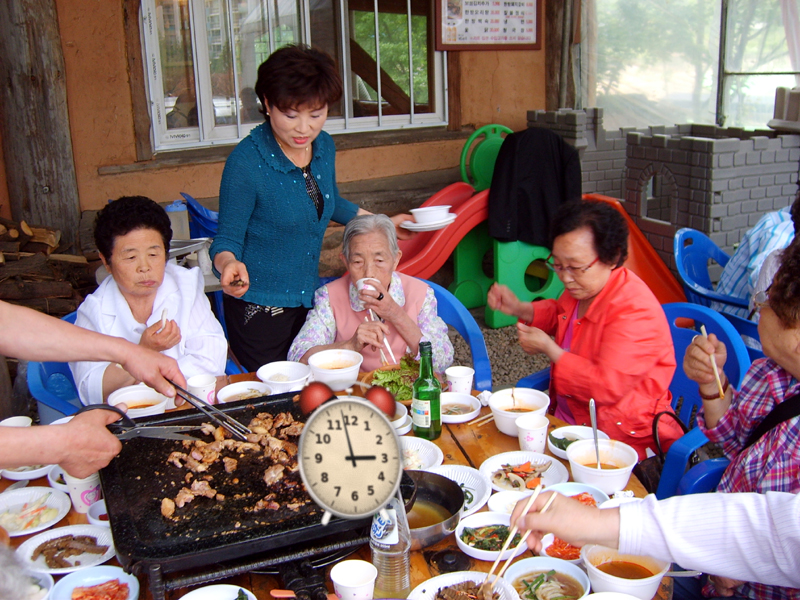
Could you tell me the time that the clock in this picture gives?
2:58
